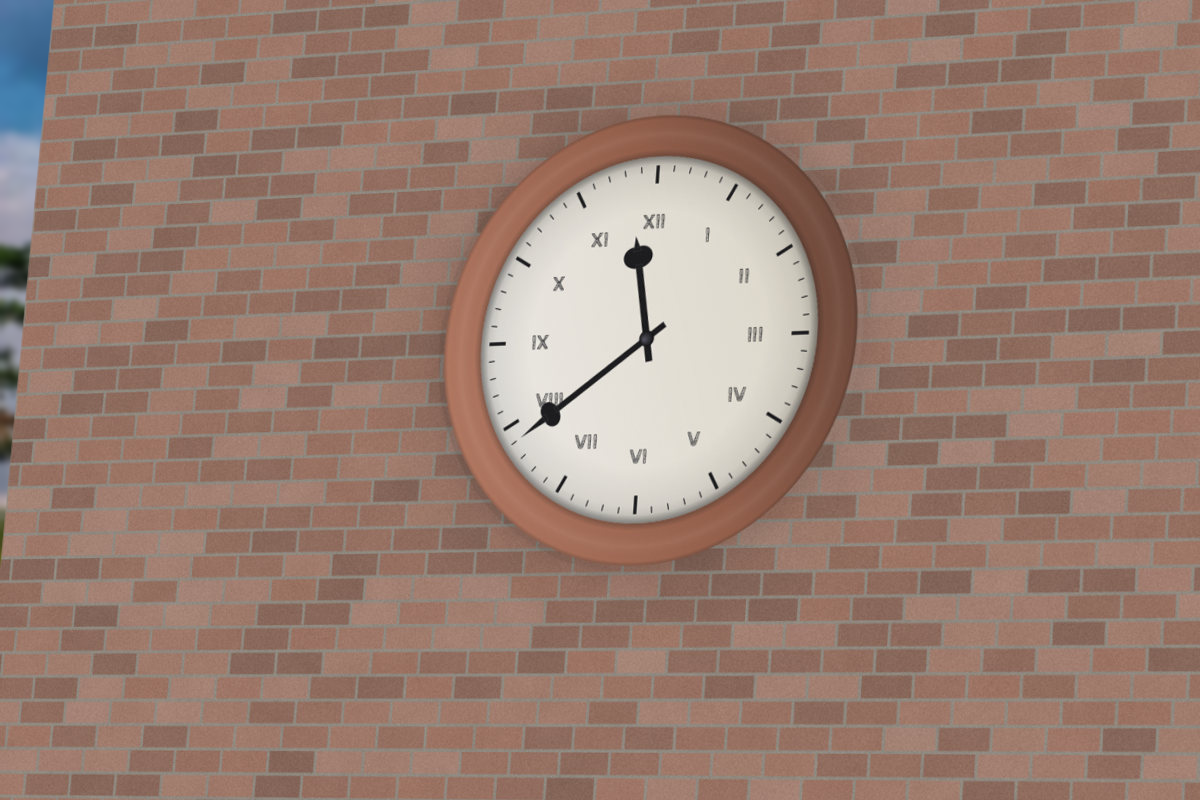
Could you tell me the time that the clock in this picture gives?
11:39
